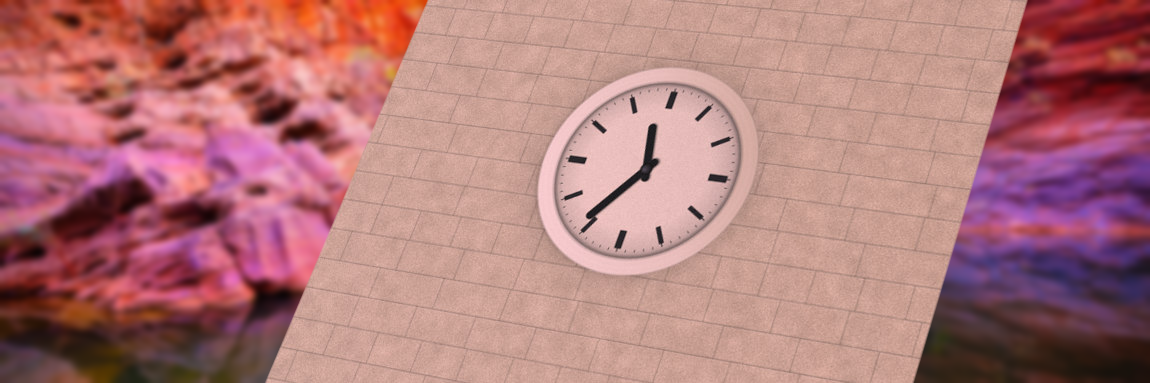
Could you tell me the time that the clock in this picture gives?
11:36
